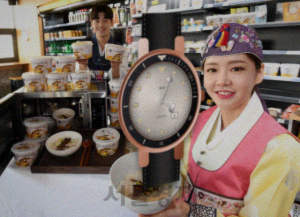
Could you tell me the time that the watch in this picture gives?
4:04
